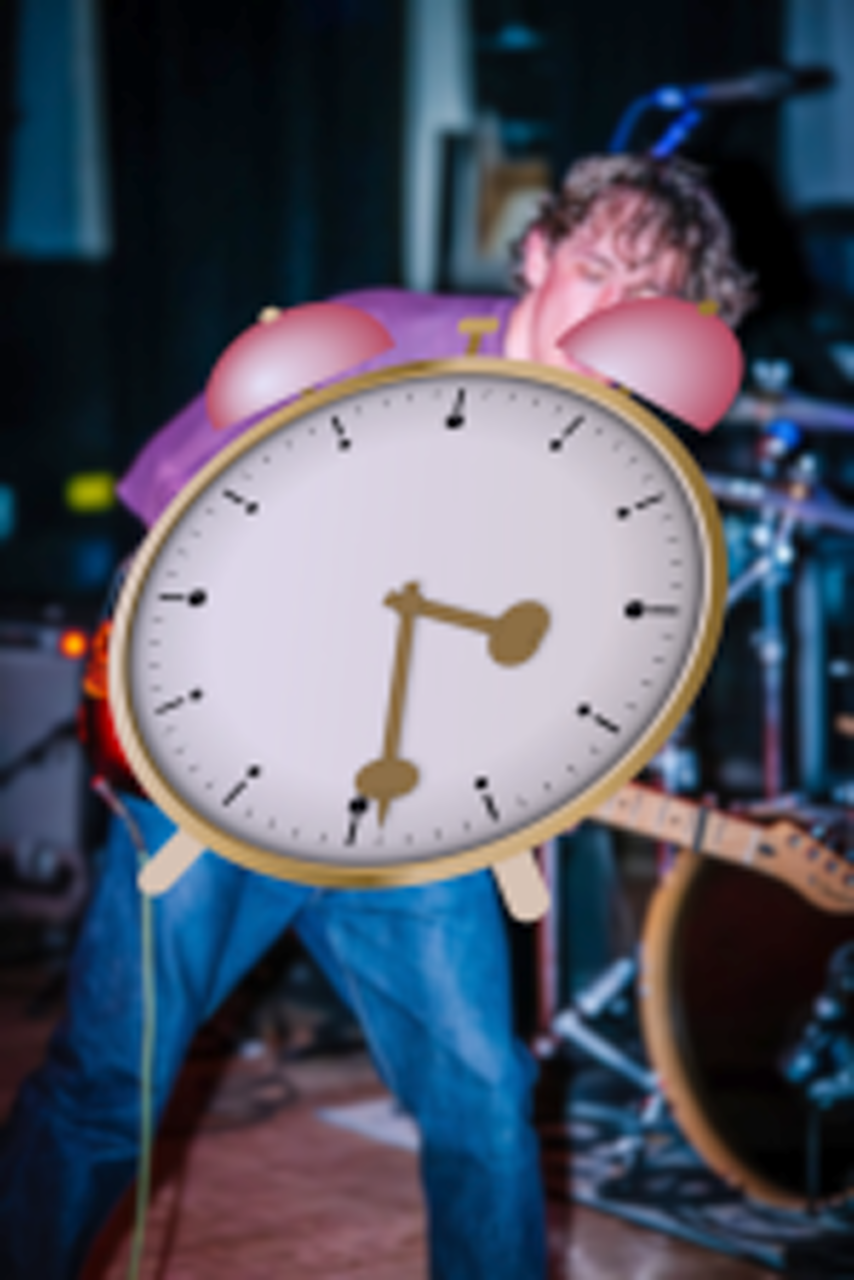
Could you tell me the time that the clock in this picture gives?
3:29
